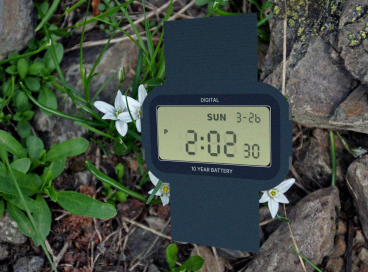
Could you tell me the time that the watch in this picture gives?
2:02:30
